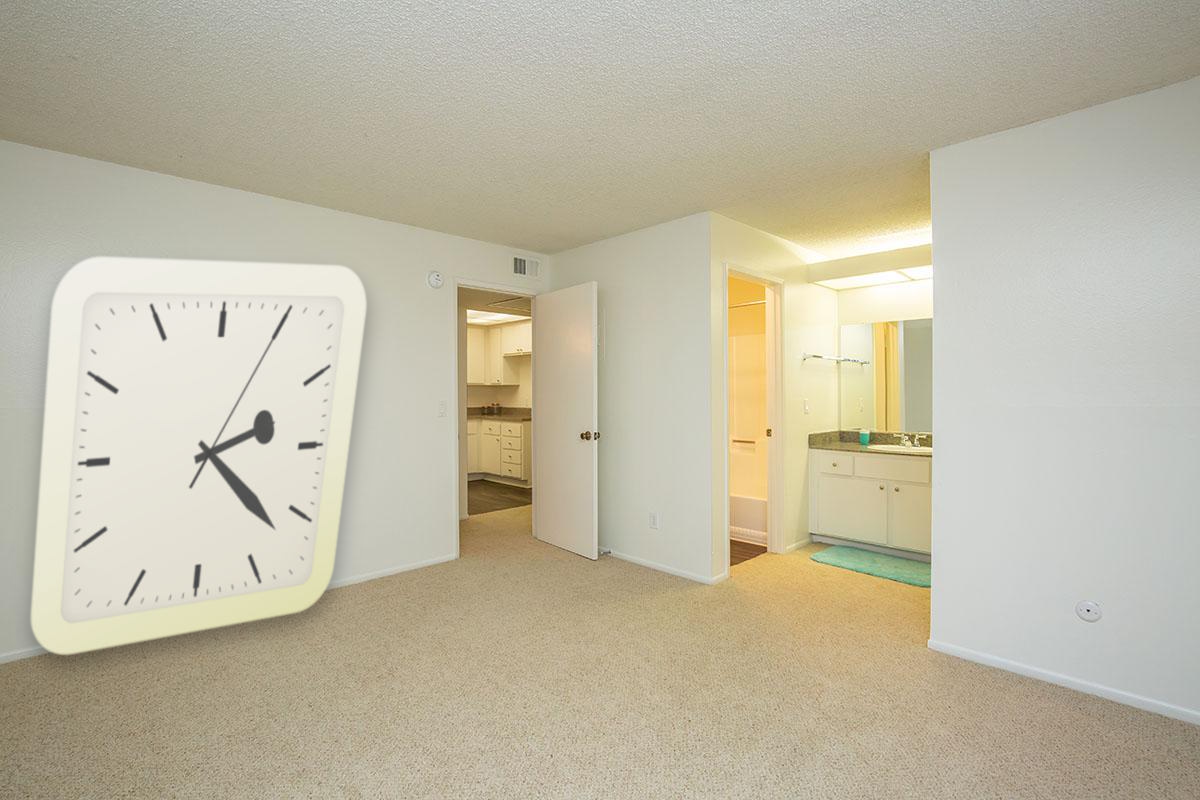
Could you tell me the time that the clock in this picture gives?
2:22:05
